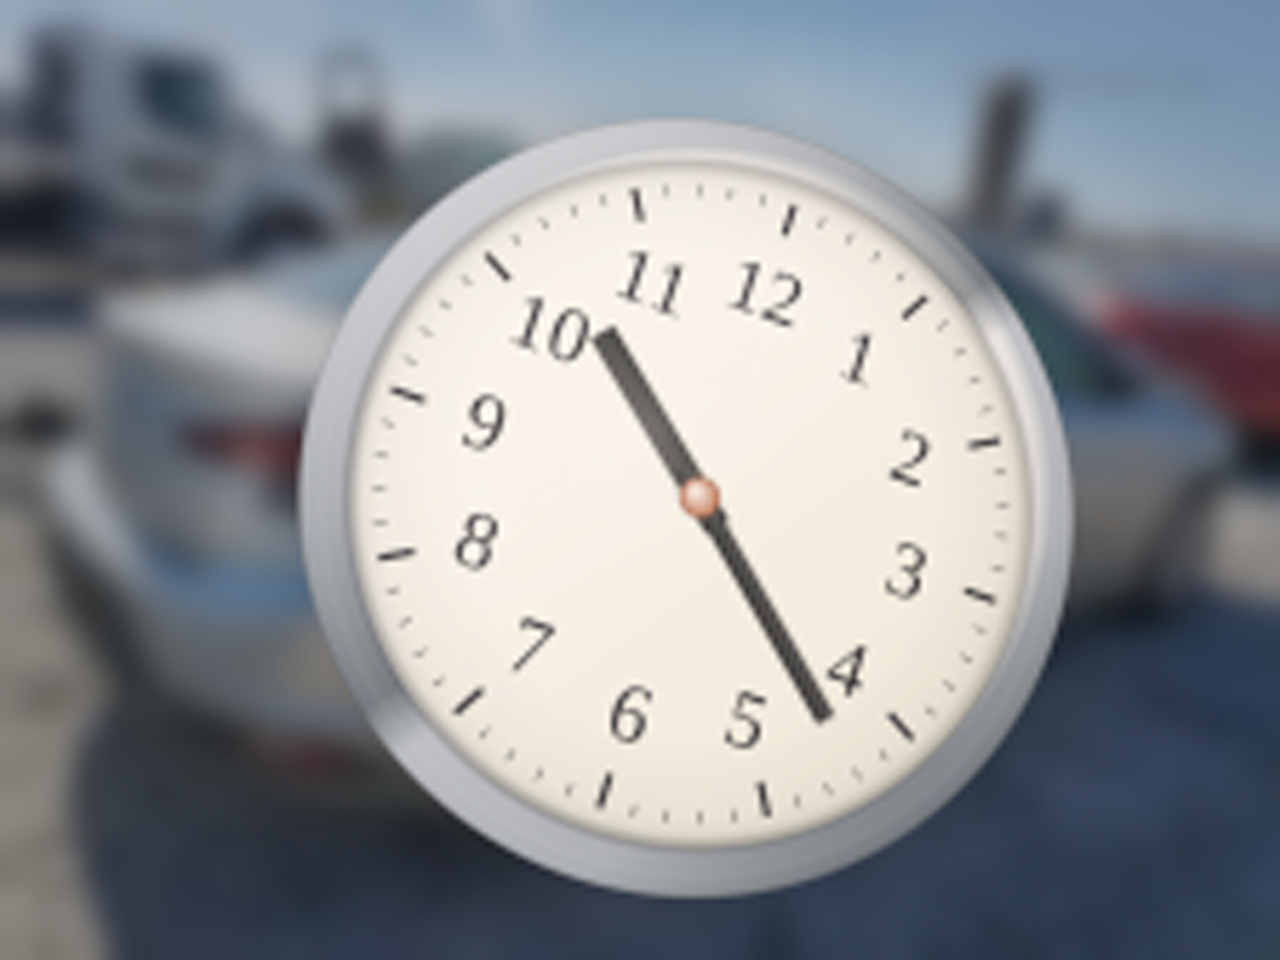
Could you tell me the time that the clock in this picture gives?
10:22
